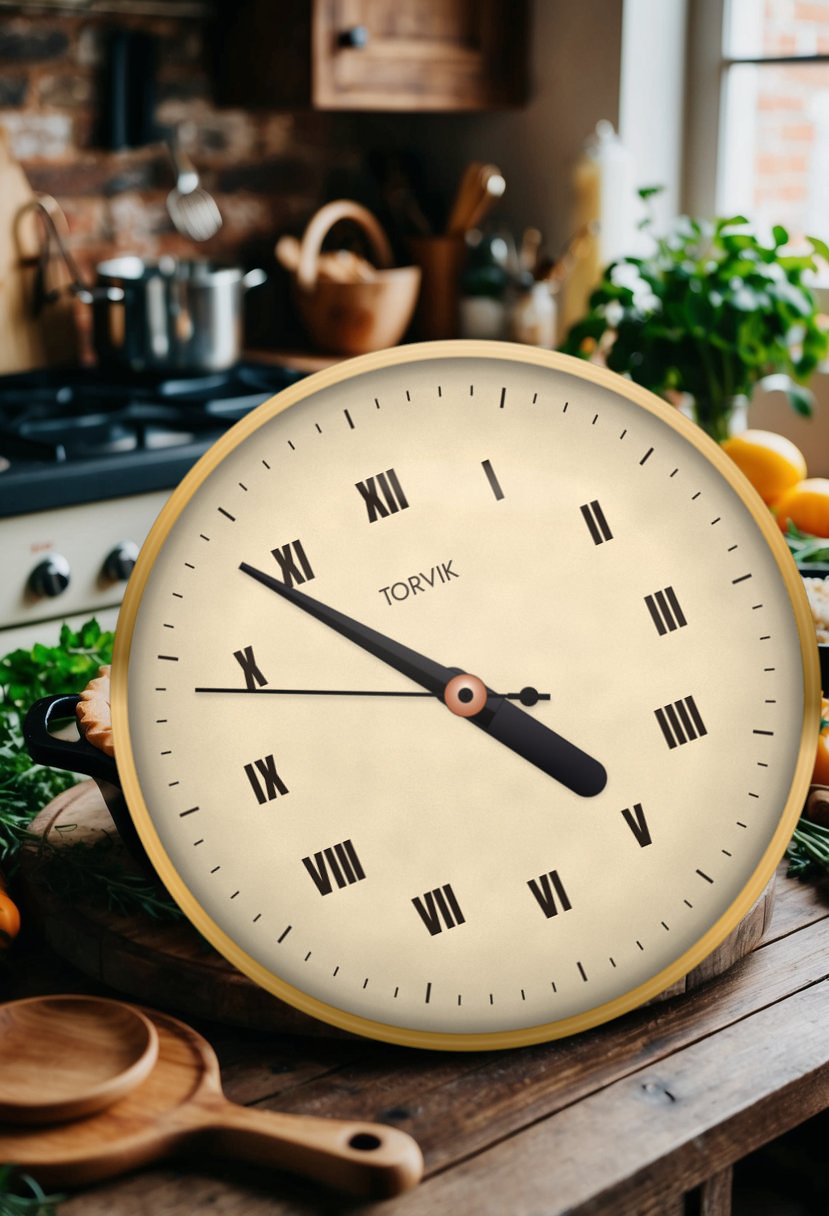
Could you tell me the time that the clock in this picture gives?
4:53:49
